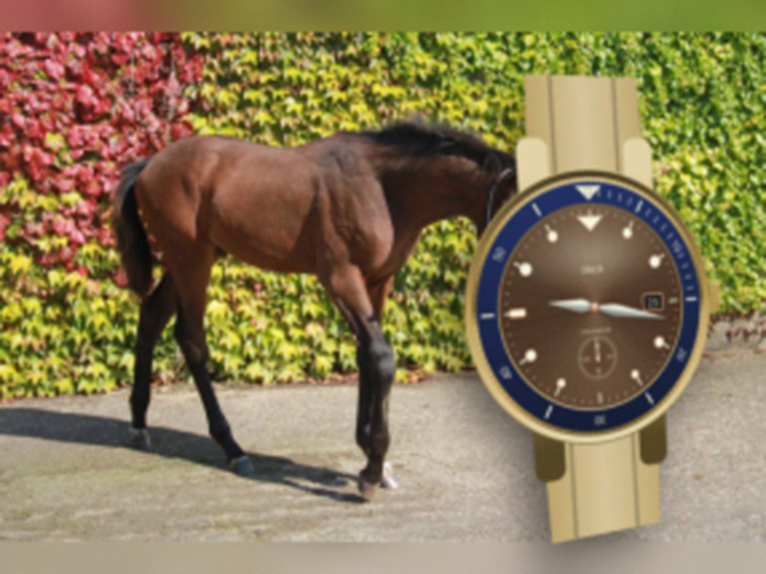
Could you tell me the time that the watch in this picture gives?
9:17
